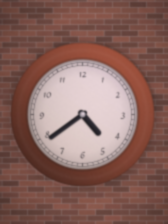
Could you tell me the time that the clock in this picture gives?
4:39
